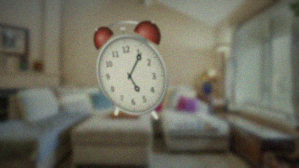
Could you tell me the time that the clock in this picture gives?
5:06
